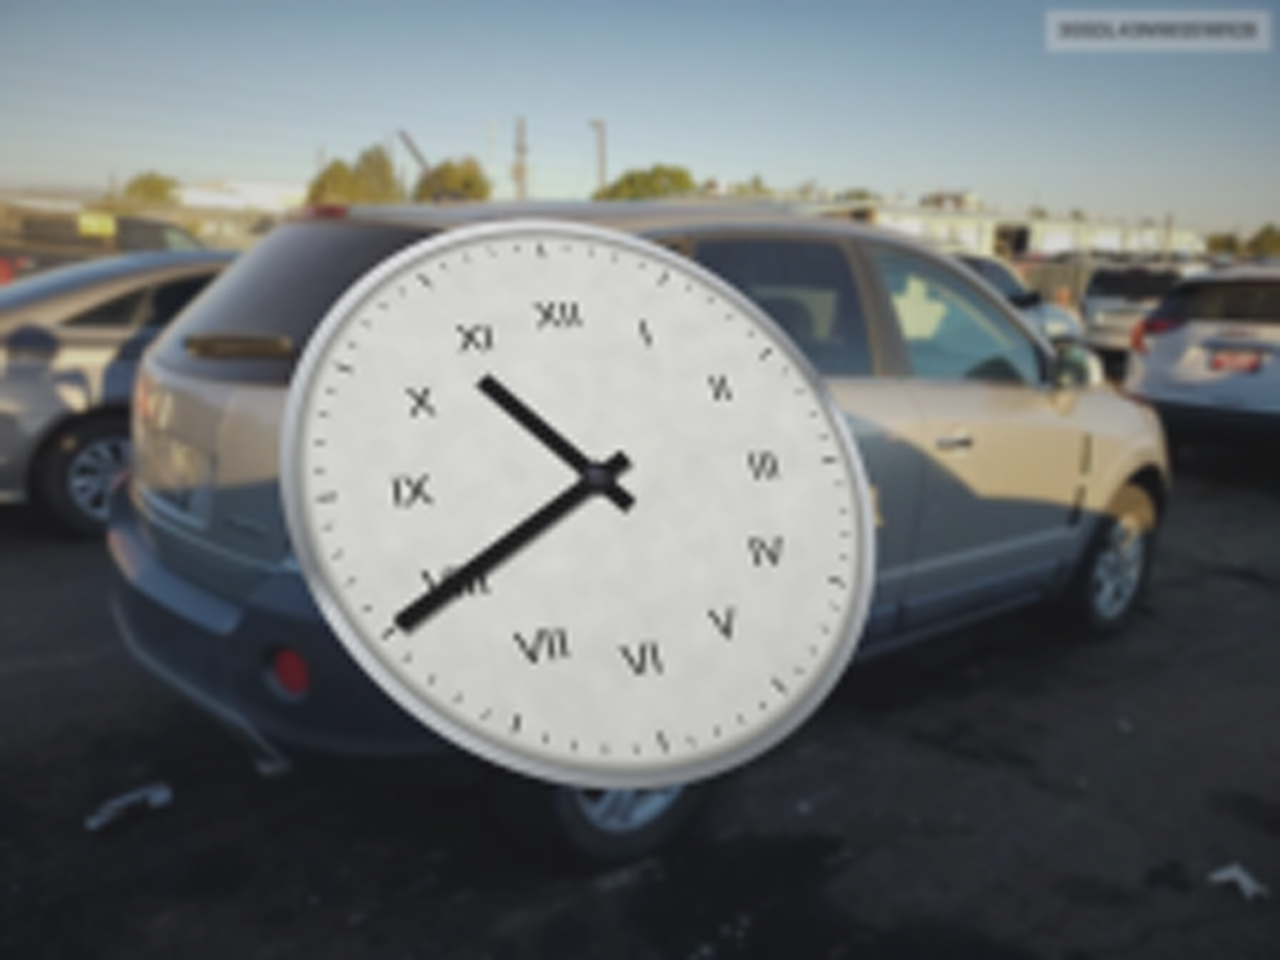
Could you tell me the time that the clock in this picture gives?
10:40
